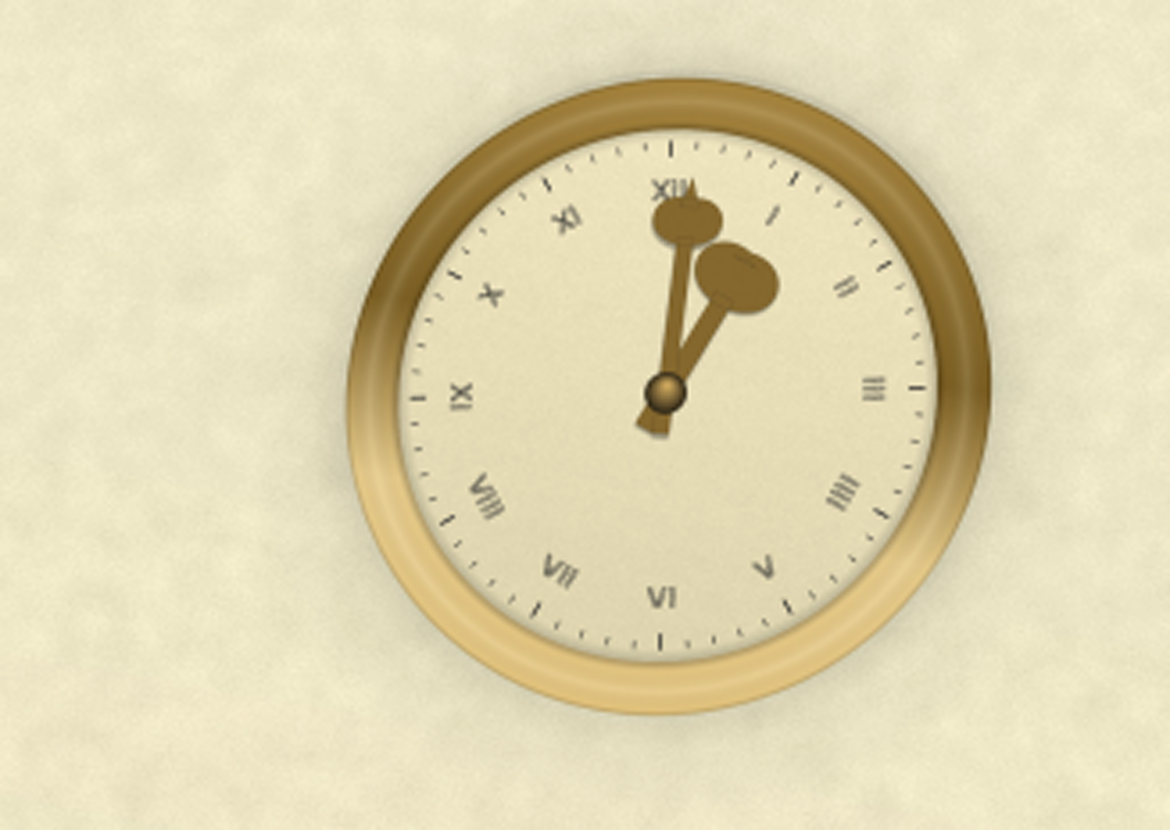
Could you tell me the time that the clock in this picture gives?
1:01
